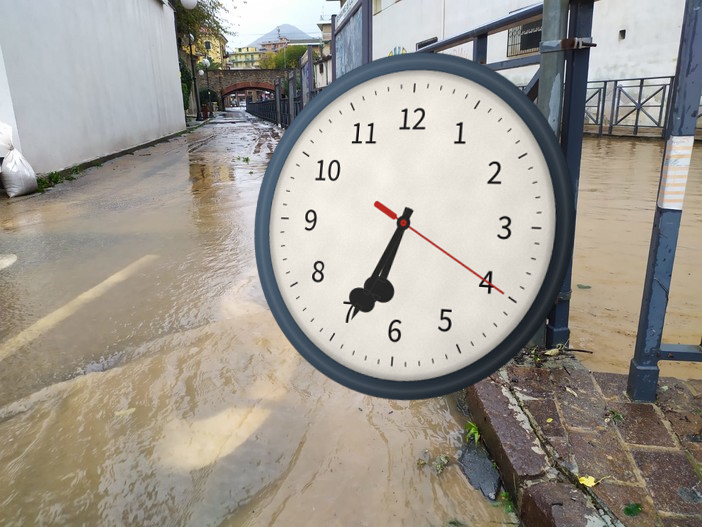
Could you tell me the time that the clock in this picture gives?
6:34:20
